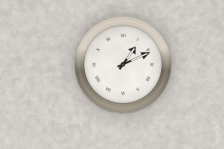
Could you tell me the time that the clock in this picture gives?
1:11
